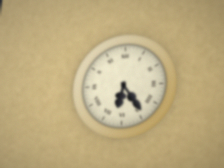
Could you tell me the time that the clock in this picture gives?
6:24
